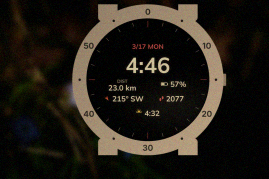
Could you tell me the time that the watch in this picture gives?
4:46
